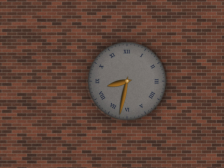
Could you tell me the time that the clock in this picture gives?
8:32
